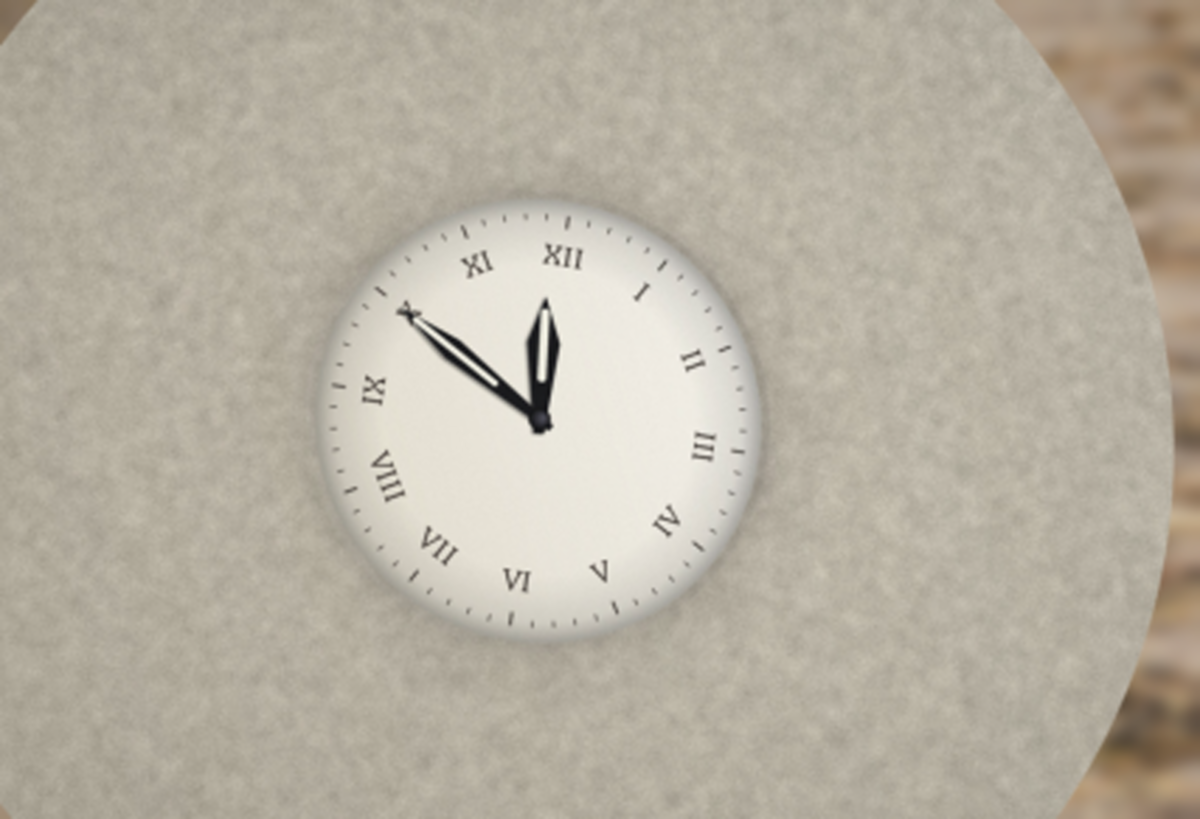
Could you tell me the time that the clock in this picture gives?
11:50
